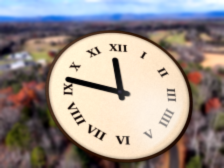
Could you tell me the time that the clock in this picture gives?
11:47
